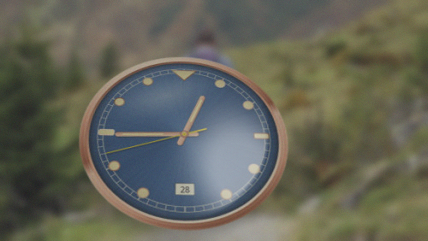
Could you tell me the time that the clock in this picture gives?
12:44:42
